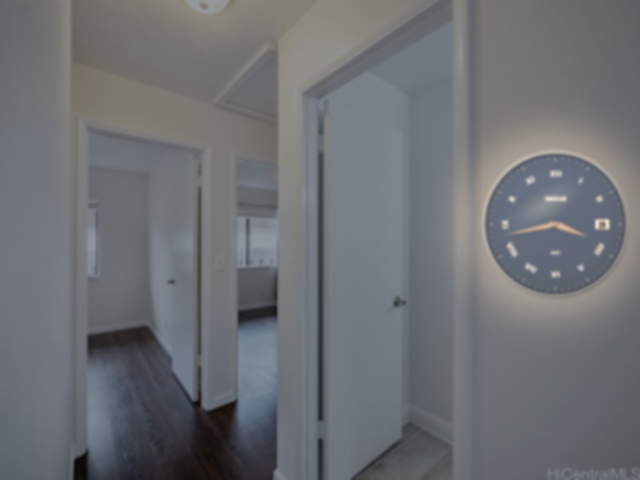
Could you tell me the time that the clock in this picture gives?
3:43
